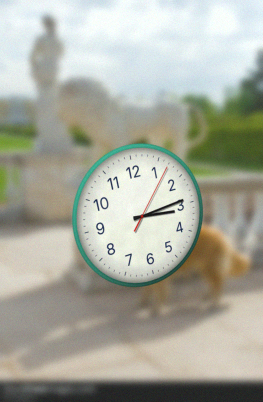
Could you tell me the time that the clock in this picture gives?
3:14:07
